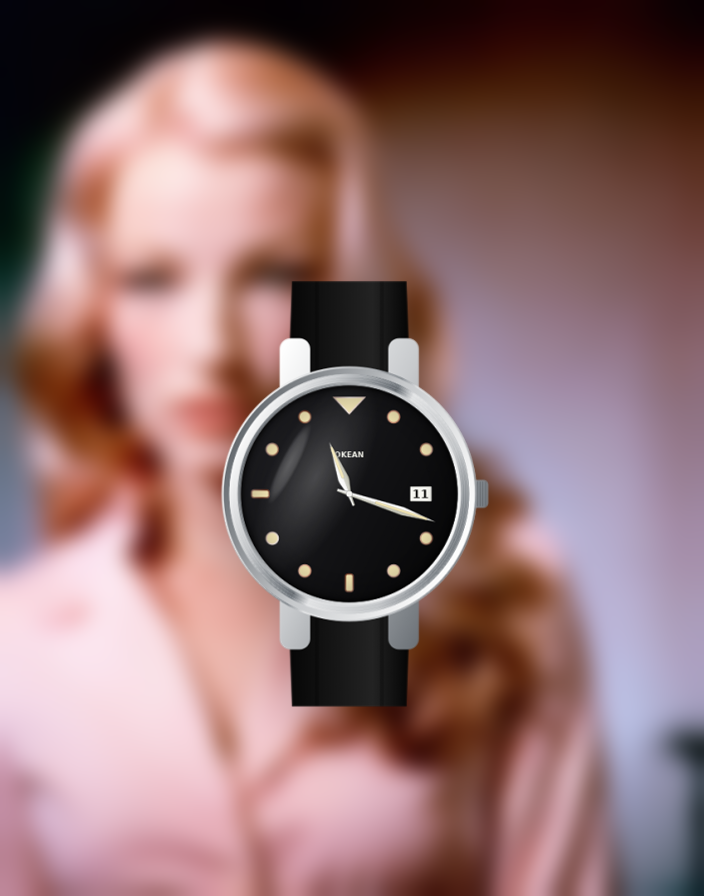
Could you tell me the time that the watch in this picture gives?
11:18
